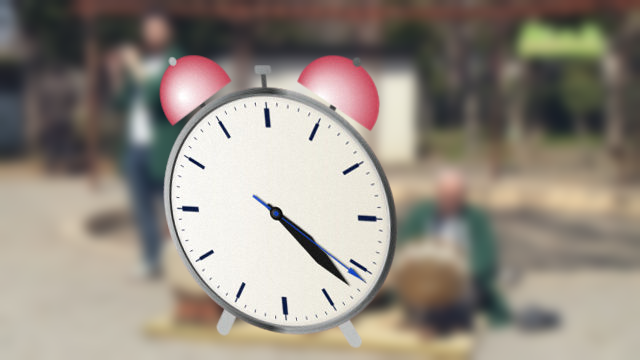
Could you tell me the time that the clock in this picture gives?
4:22:21
